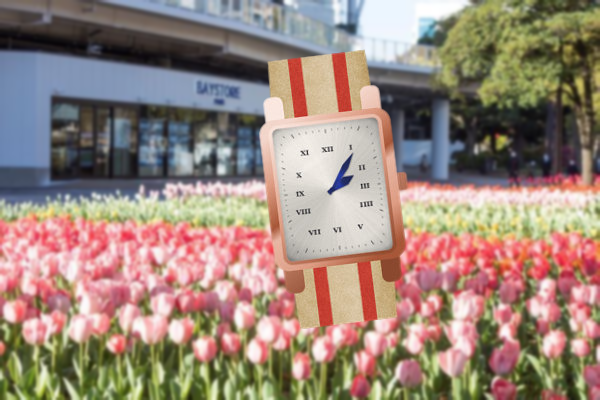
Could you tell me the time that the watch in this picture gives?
2:06
